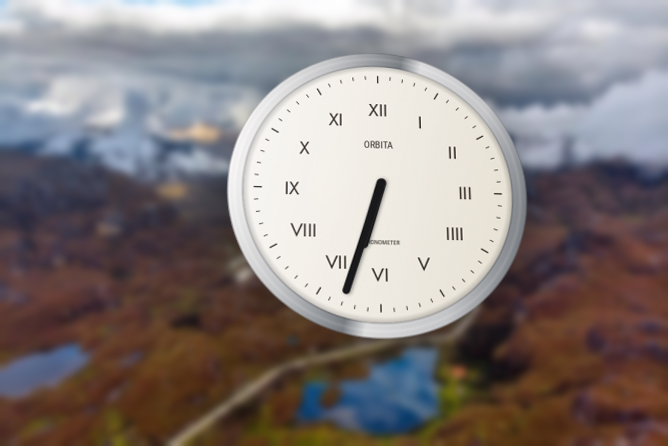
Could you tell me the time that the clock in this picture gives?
6:33
